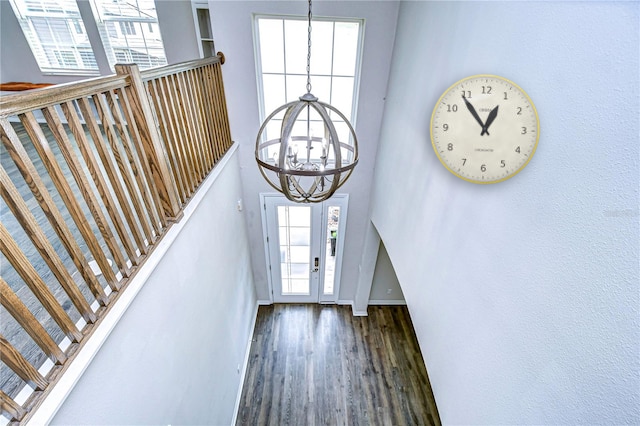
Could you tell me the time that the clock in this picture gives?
12:54
